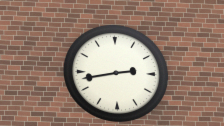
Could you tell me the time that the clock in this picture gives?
2:43
